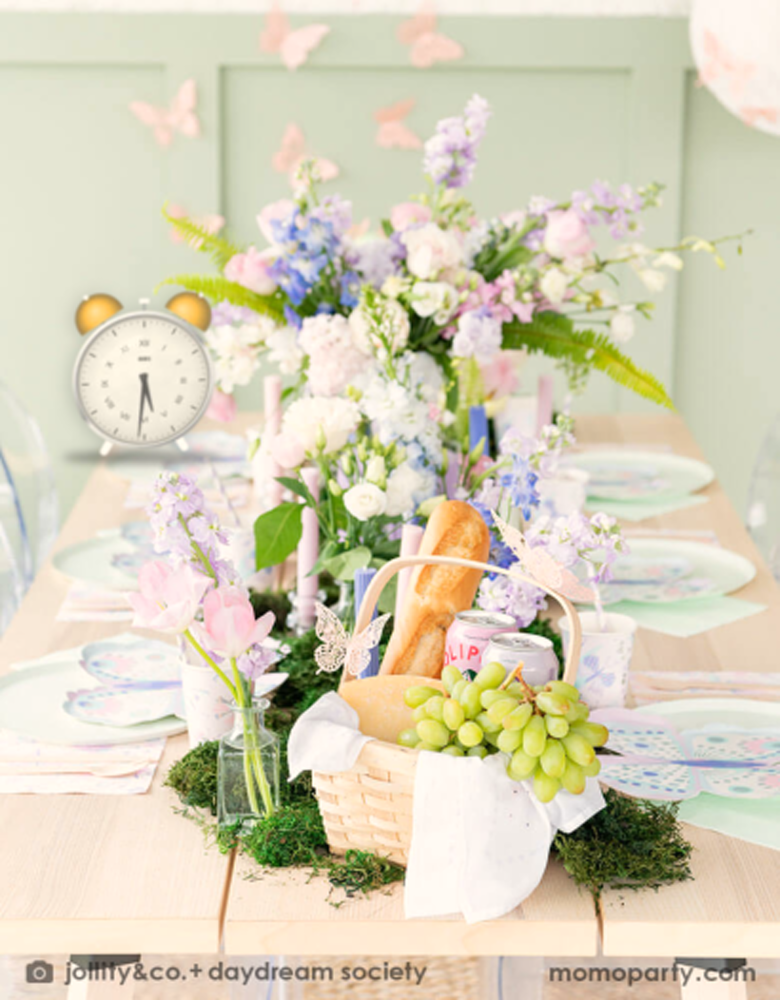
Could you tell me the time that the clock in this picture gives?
5:31
